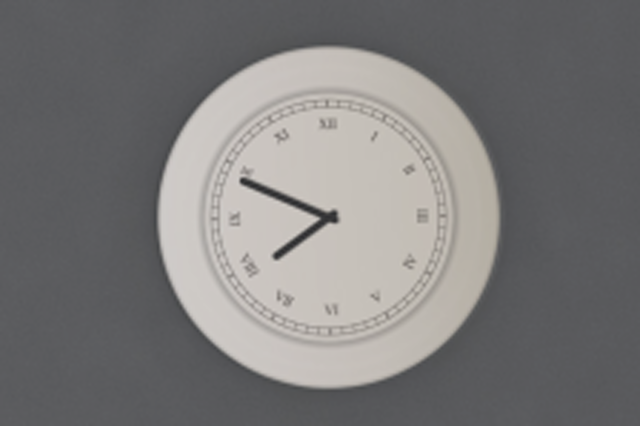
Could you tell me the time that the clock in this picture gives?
7:49
